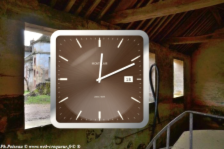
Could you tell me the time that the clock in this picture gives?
12:11
